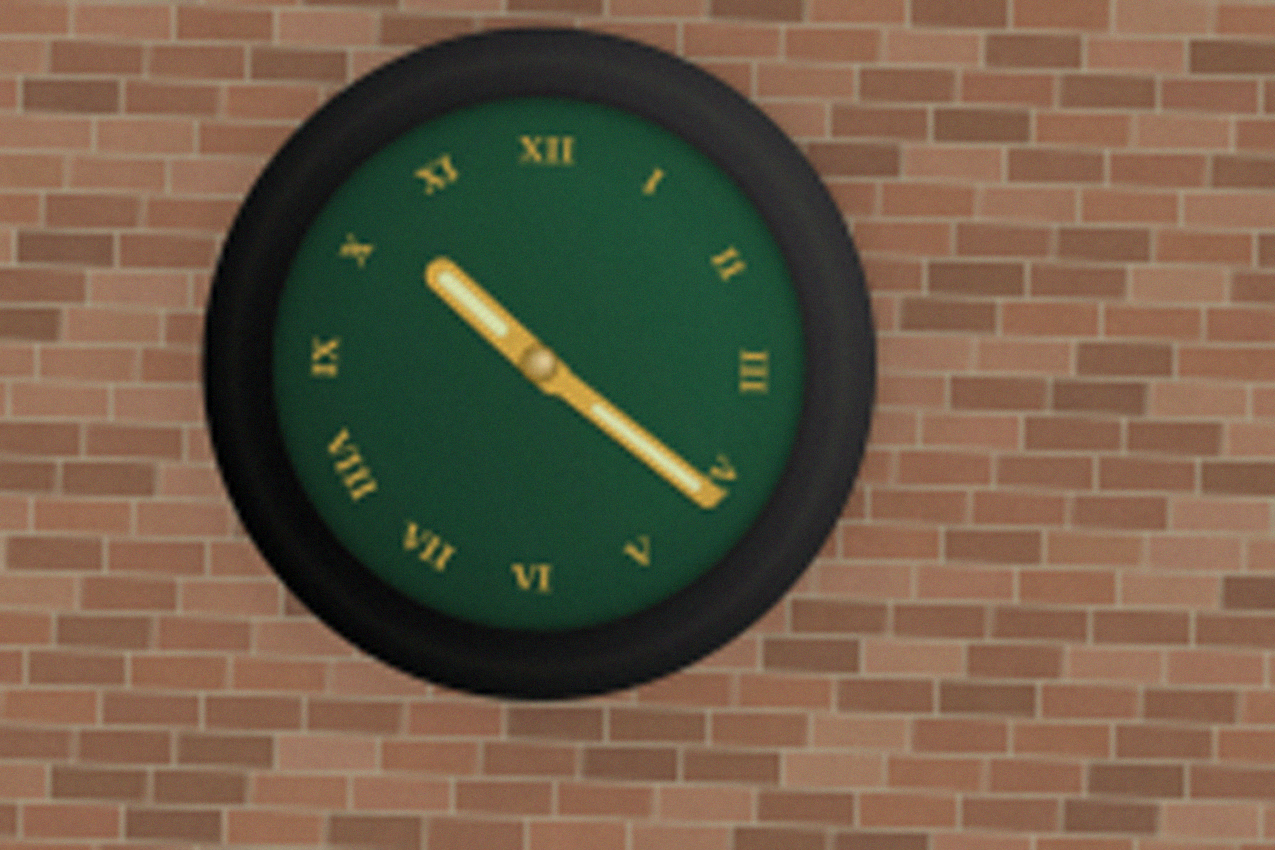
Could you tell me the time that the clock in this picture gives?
10:21
